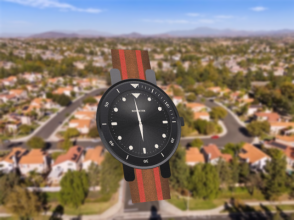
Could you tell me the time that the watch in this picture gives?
5:59
